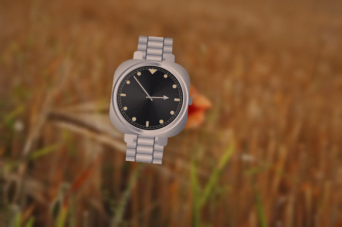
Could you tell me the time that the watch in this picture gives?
2:53
